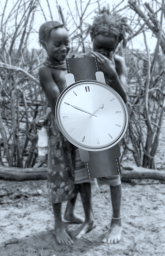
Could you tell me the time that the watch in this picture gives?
1:50
